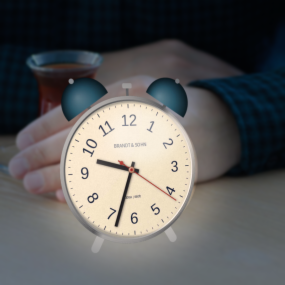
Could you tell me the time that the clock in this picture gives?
9:33:21
